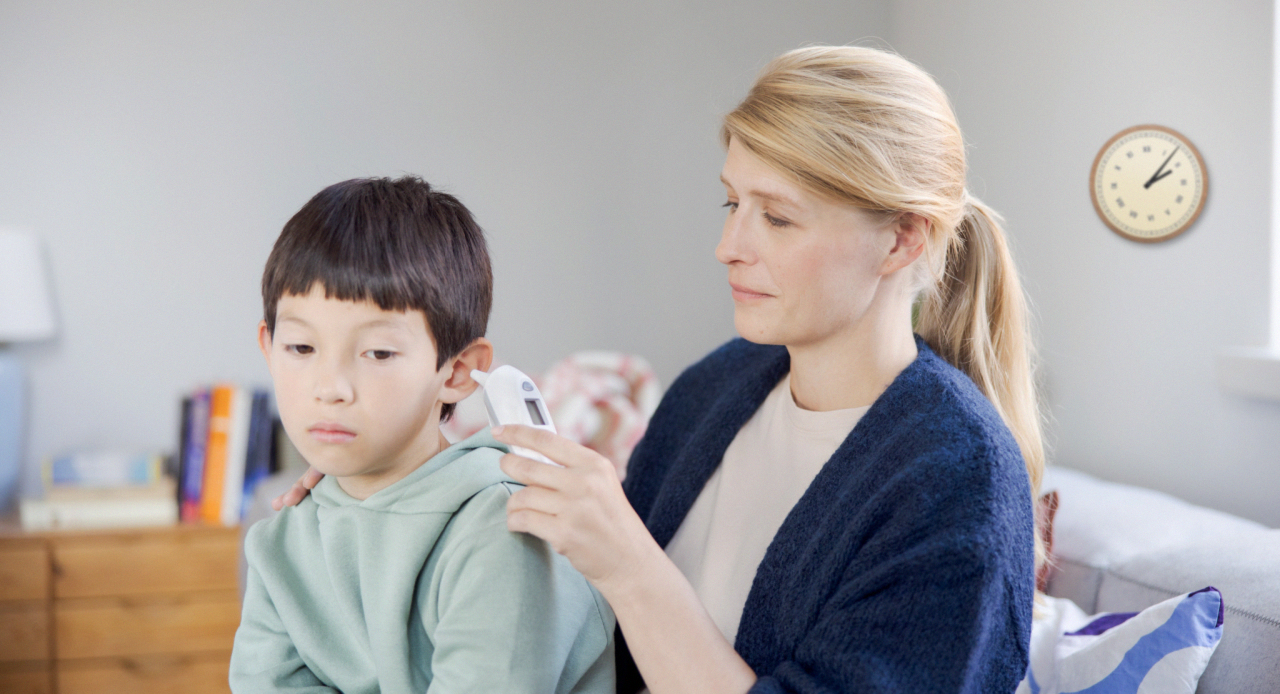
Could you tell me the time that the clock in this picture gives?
2:07
